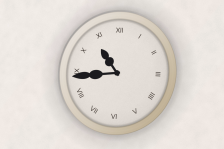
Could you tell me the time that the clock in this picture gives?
10:44
